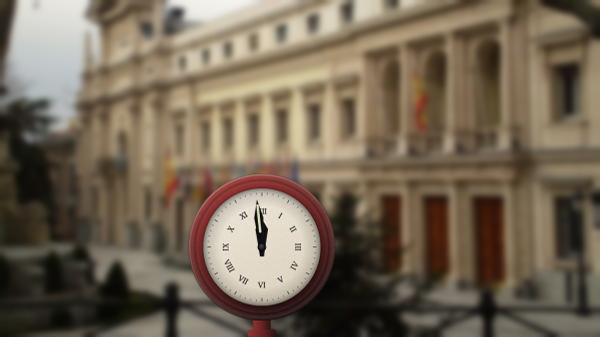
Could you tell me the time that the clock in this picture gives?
11:59
